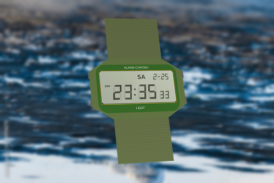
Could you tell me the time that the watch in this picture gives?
23:35:33
